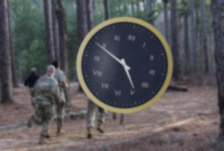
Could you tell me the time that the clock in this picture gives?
4:49
